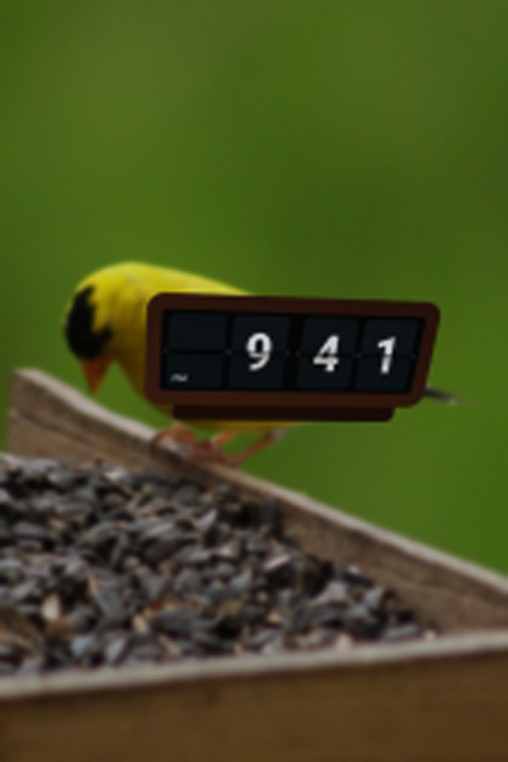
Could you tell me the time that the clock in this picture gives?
9:41
